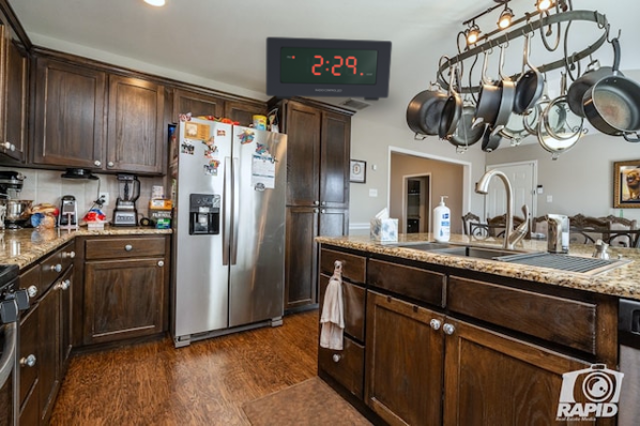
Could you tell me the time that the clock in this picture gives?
2:29
